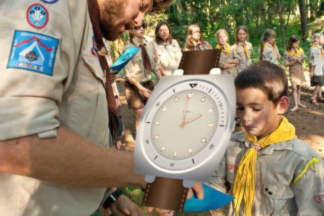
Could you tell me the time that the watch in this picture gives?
1:59
